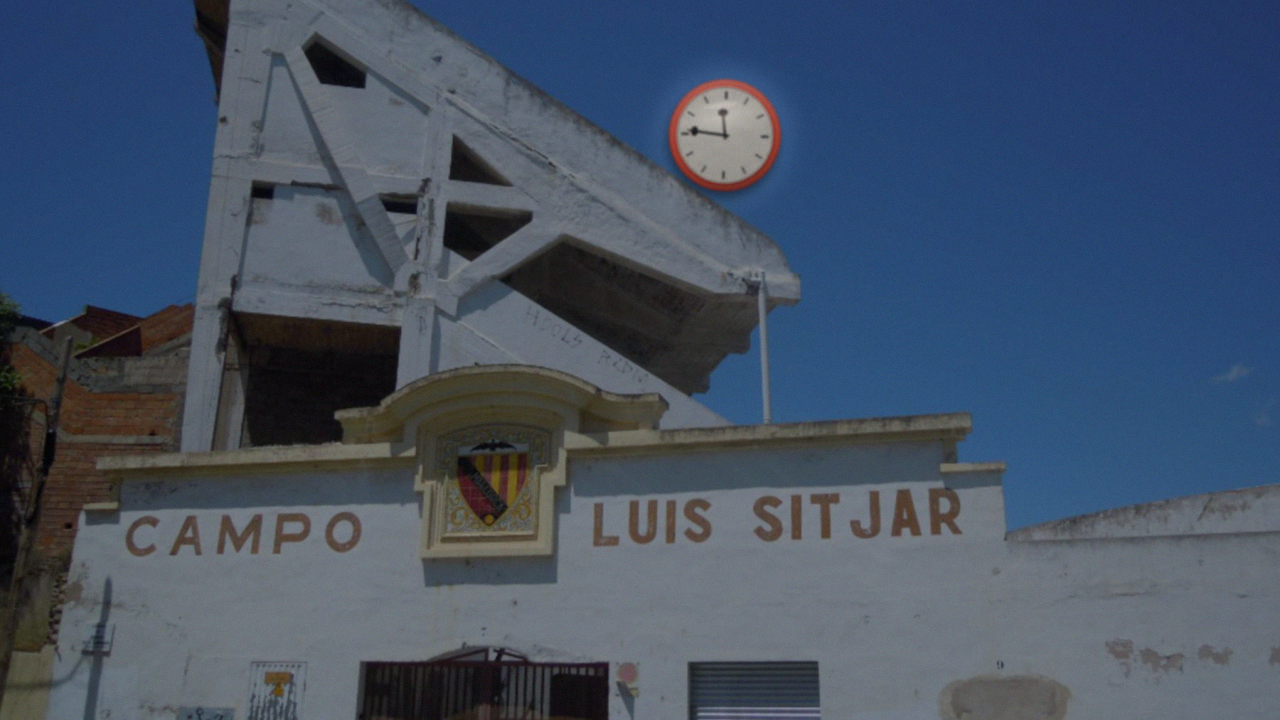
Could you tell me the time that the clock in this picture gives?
11:46
